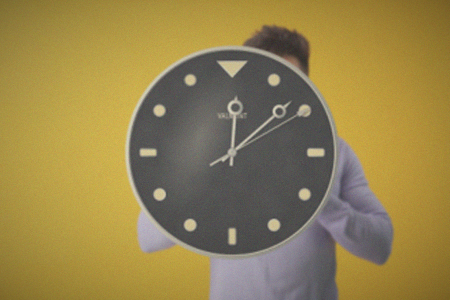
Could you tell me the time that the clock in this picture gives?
12:08:10
